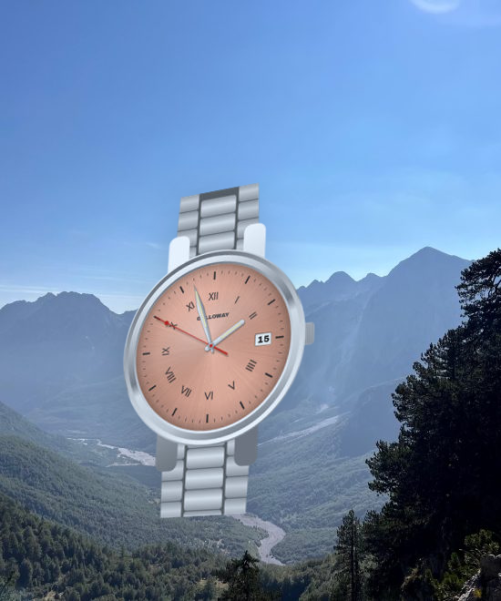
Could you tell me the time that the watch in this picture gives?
1:56:50
